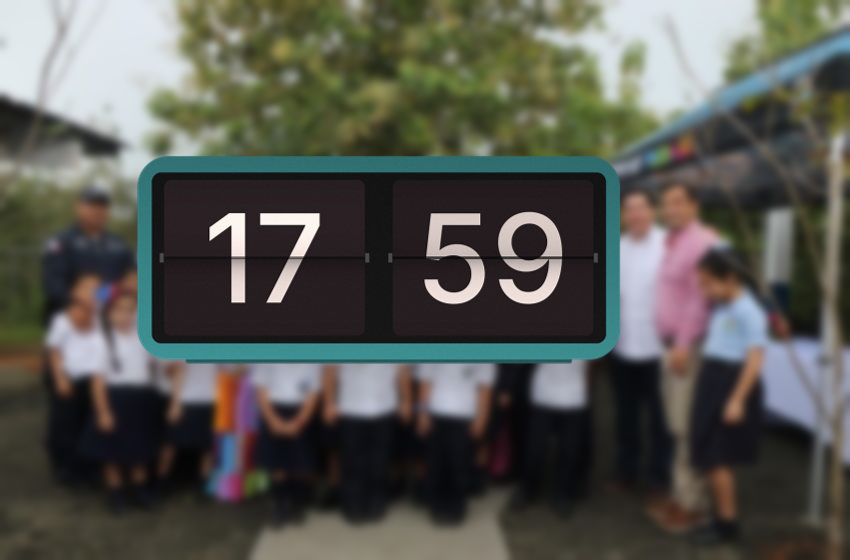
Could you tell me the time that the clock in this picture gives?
17:59
